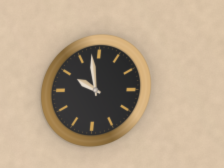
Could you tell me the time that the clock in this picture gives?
9:58
